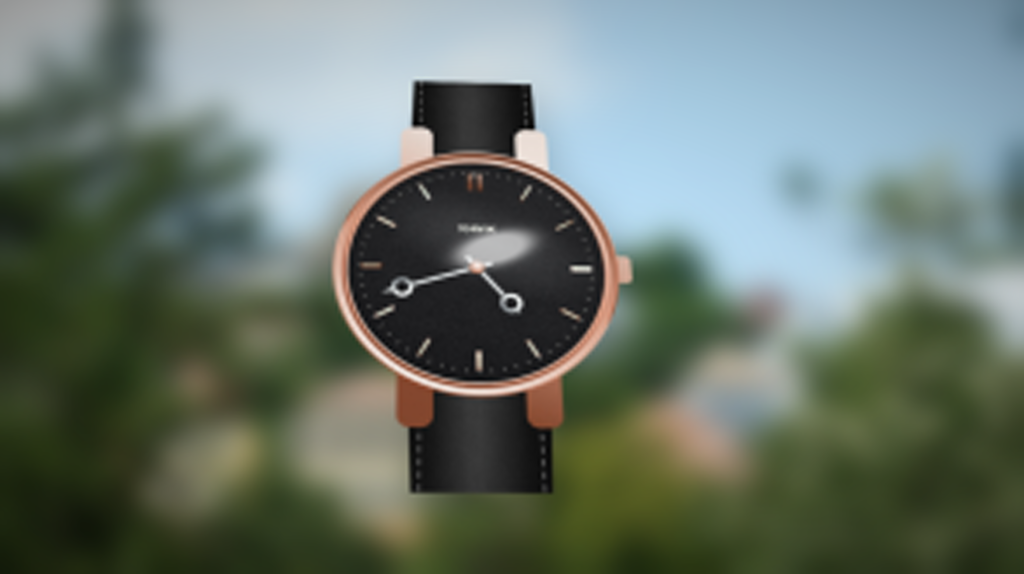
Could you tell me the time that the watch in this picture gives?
4:42
